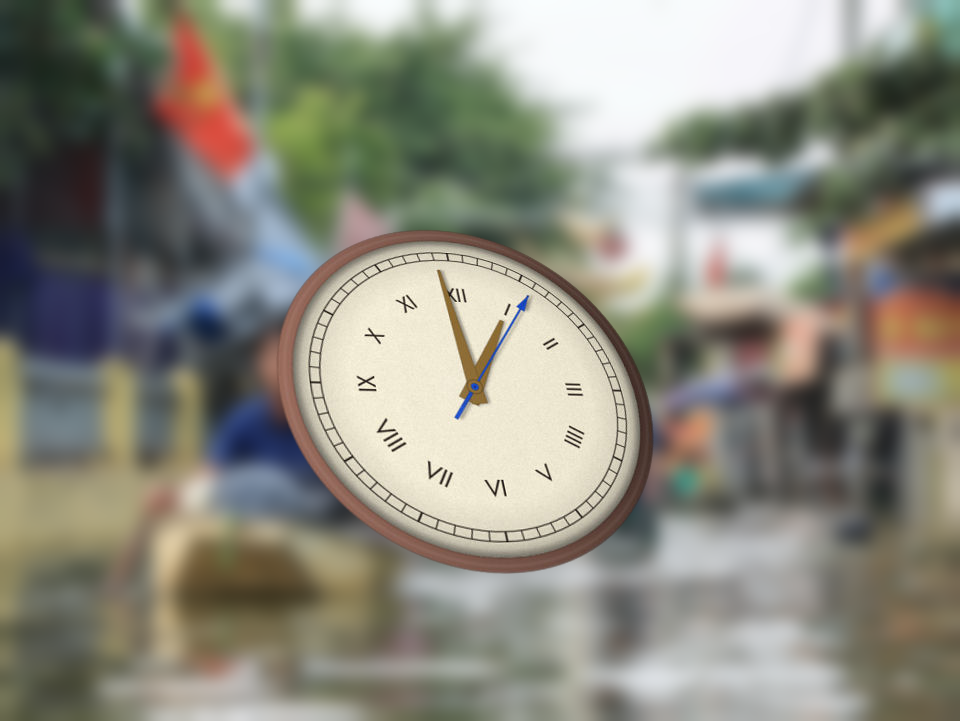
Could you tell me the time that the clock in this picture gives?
12:59:06
